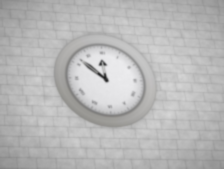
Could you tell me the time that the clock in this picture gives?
11:52
